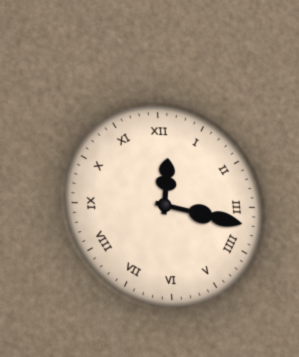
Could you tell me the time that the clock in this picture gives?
12:17
